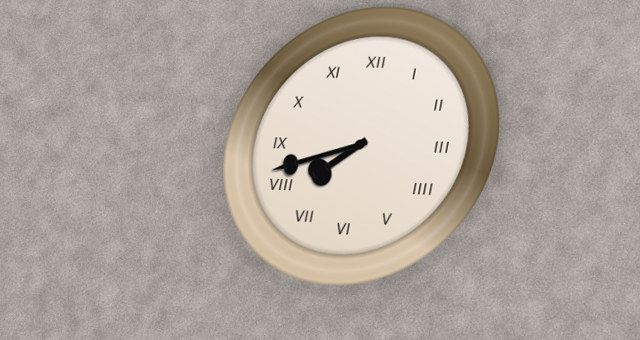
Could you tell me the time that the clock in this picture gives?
7:42
